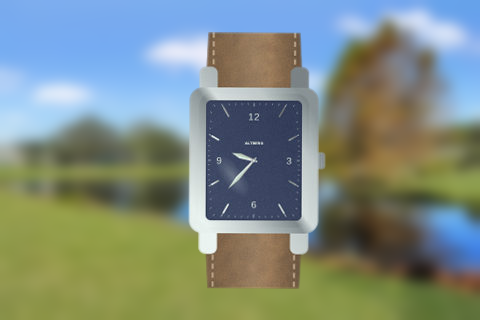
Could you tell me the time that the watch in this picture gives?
9:37
